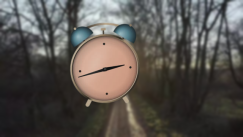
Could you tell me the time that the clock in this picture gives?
2:43
